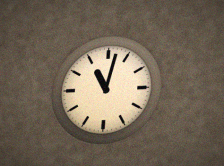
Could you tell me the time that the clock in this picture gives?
11:02
